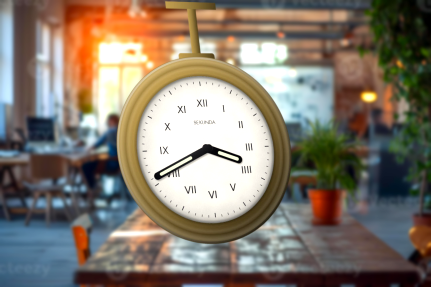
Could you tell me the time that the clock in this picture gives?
3:41
